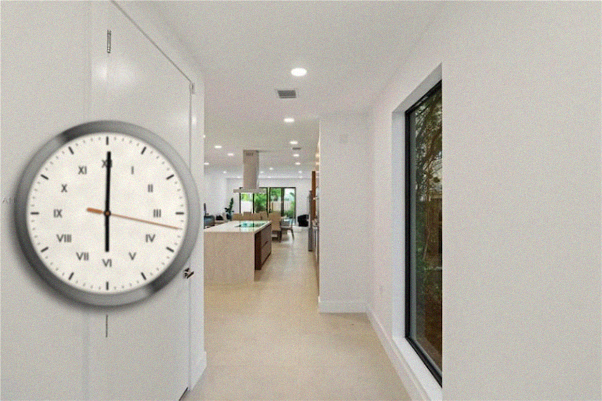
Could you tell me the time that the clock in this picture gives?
6:00:17
